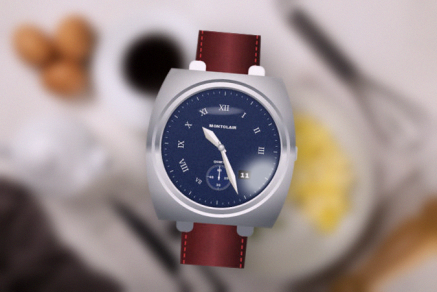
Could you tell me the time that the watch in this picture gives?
10:26
